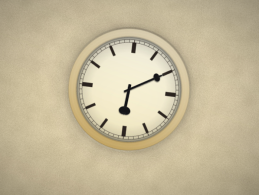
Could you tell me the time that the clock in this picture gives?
6:10
